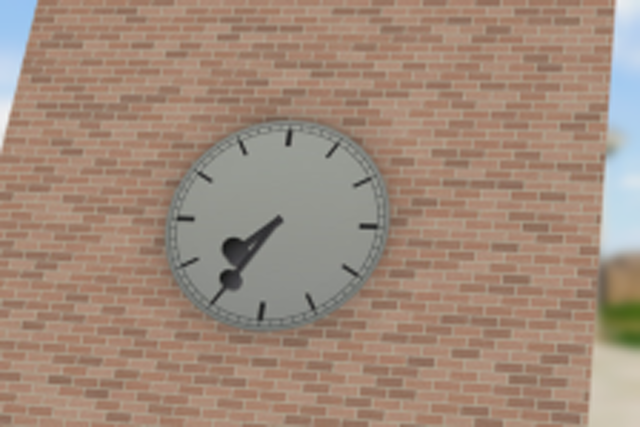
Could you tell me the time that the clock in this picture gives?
7:35
